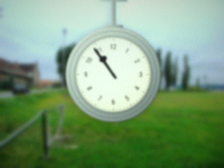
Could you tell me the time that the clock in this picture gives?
10:54
